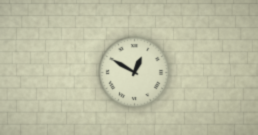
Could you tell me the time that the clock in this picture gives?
12:50
